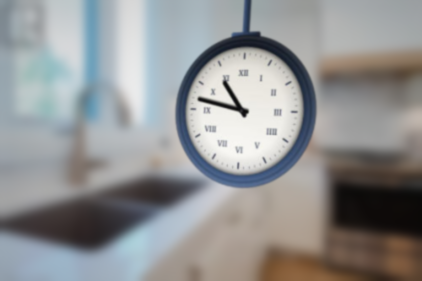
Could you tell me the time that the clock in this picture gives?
10:47
